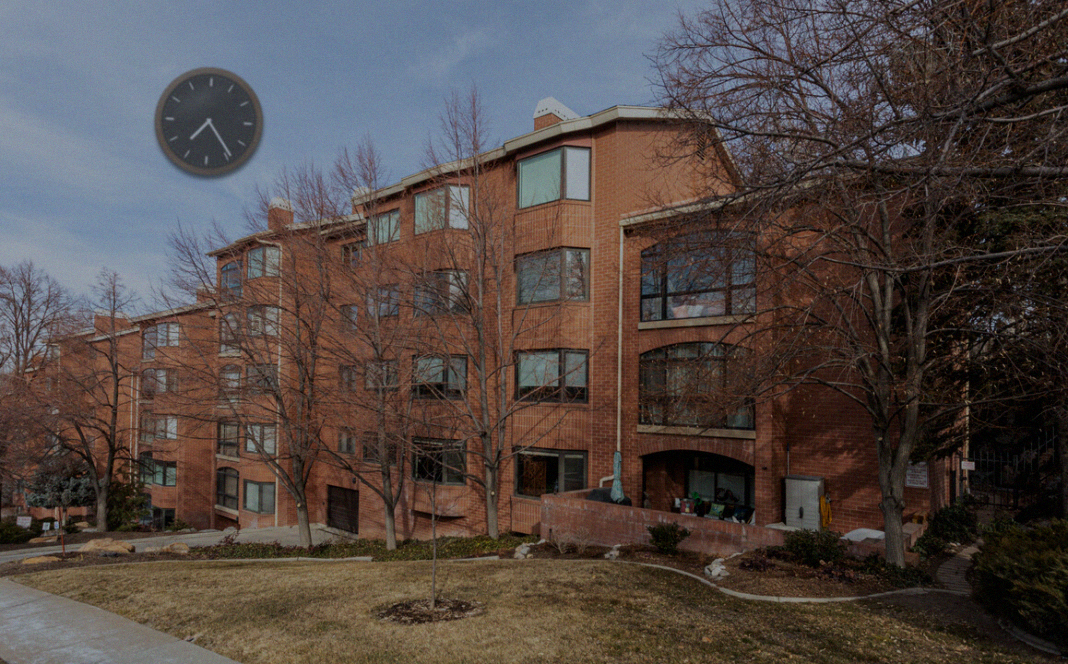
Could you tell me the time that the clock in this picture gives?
7:24
